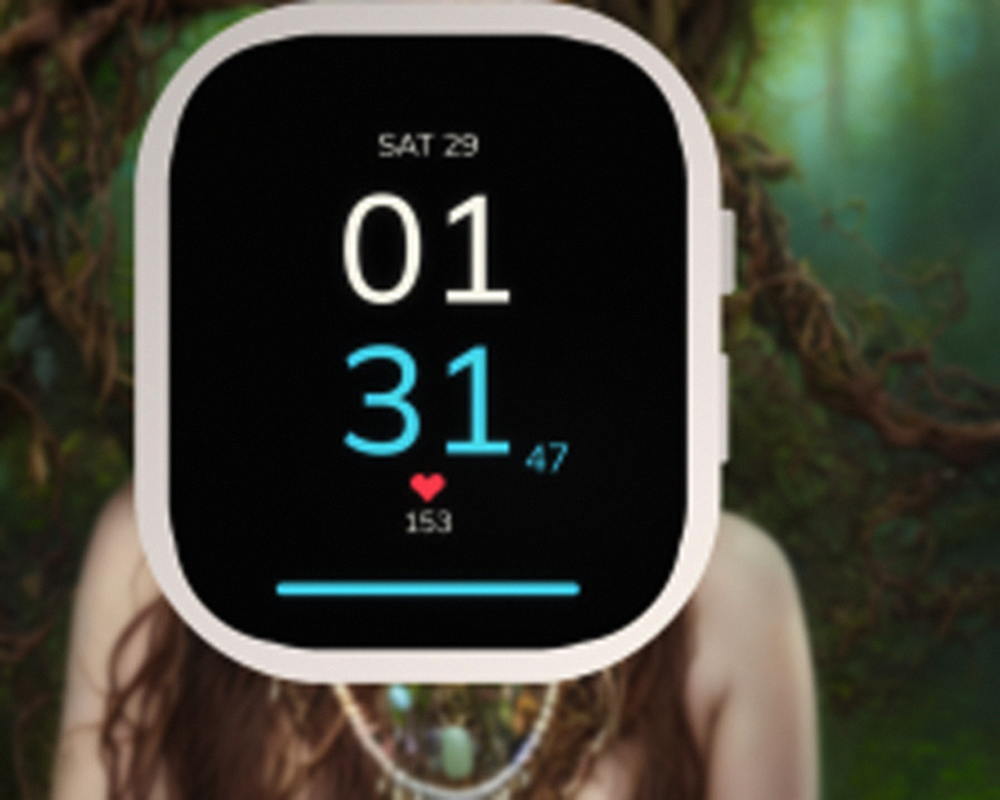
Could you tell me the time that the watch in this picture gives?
1:31:47
